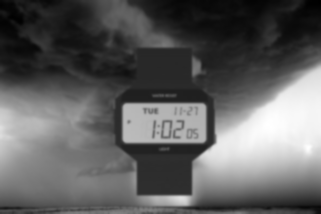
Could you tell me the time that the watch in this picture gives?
1:02
